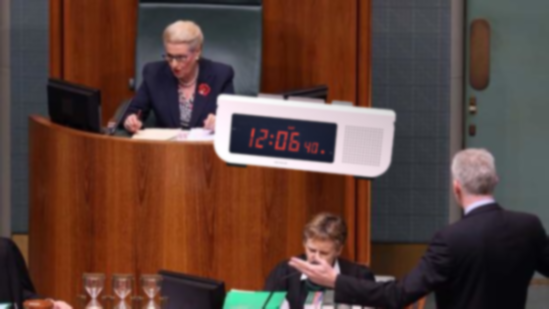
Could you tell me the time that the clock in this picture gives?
12:06
